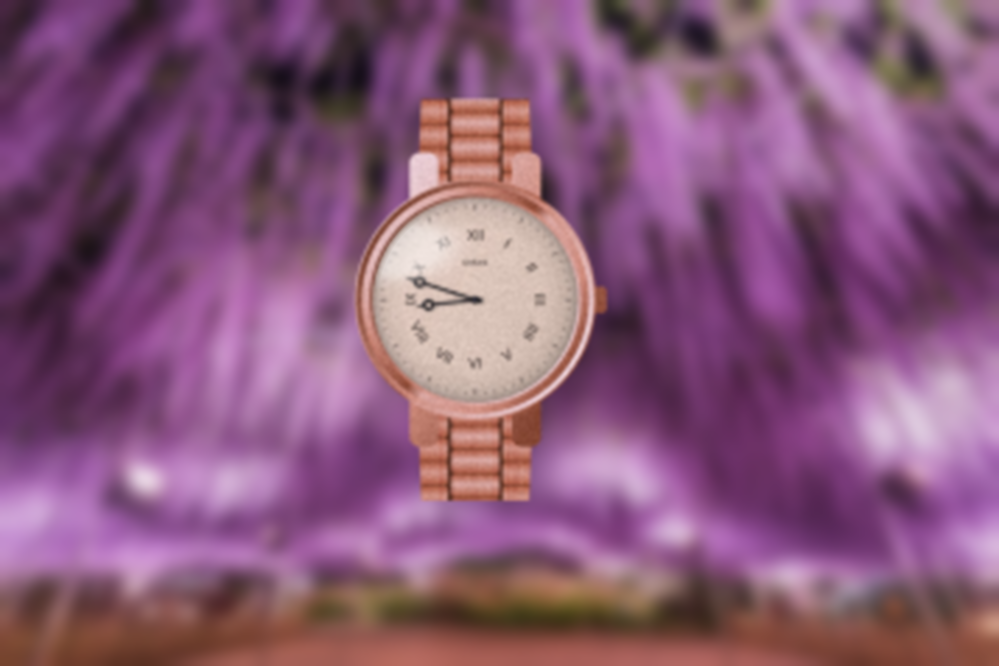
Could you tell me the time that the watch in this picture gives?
8:48
